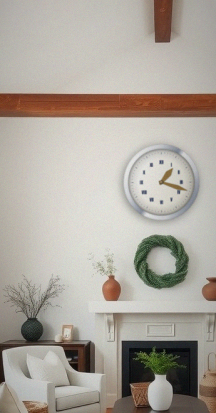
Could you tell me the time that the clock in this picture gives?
1:18
